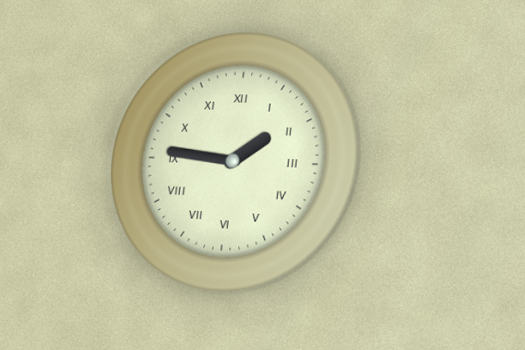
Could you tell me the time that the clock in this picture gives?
1:46
